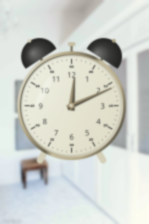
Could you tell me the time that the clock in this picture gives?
12:11
